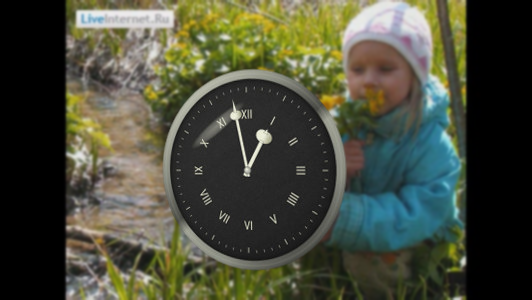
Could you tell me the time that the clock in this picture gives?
12:58
